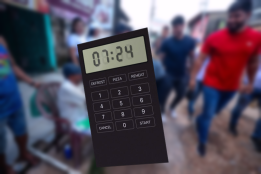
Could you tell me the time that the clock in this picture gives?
7:24
